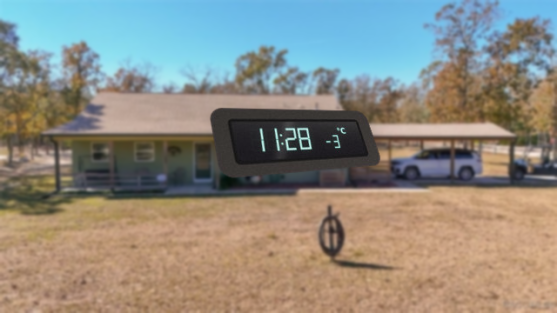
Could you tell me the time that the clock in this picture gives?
11:28
